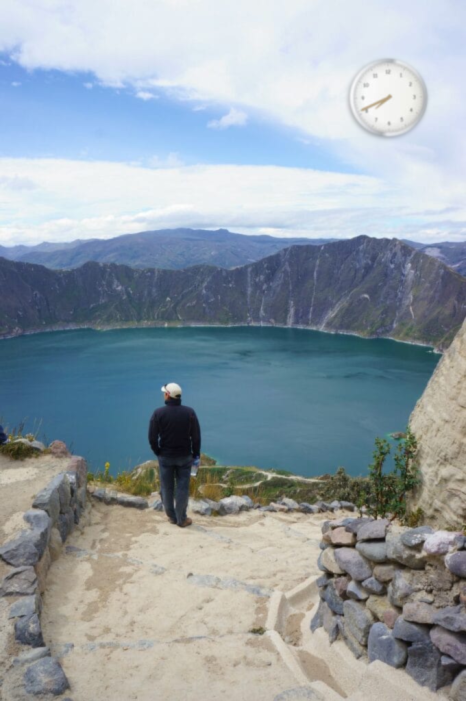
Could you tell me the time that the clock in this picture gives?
7:41
